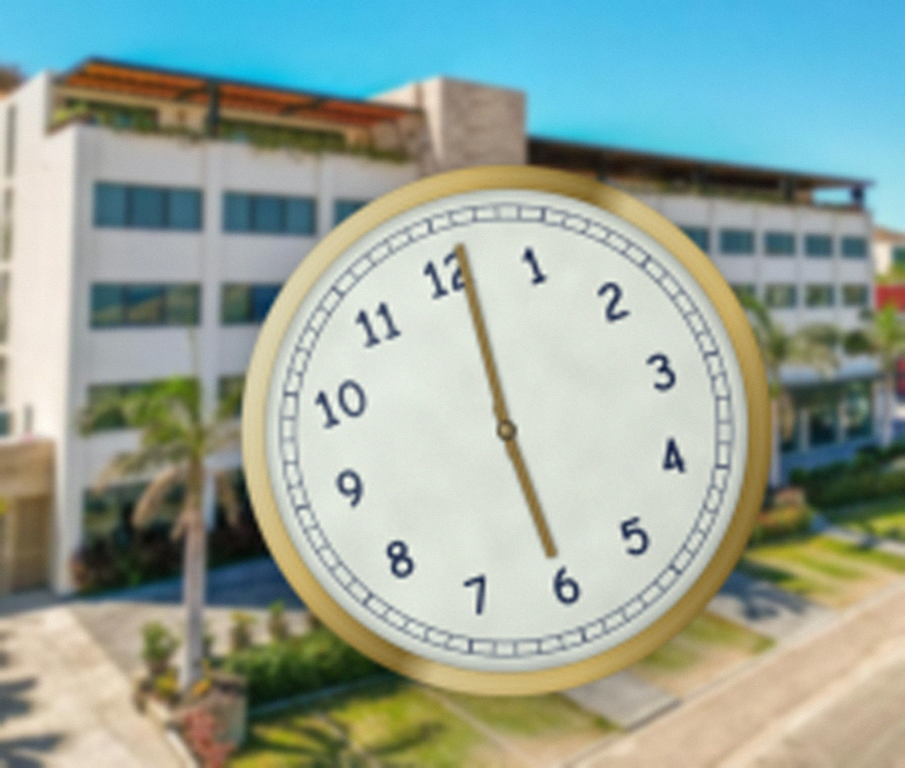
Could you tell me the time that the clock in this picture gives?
6:01
